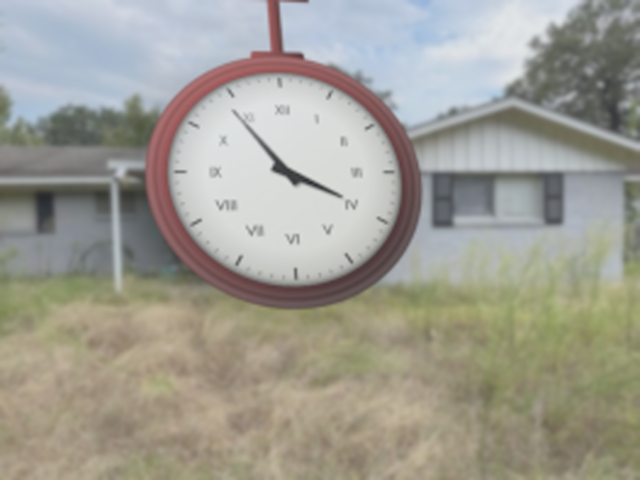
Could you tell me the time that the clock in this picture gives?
3:54
